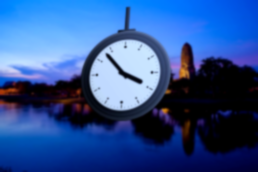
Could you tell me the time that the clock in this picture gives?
3:53
